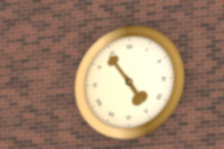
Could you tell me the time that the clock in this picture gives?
4:54
